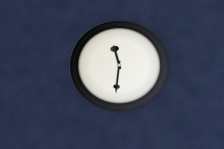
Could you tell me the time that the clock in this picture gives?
11:31
